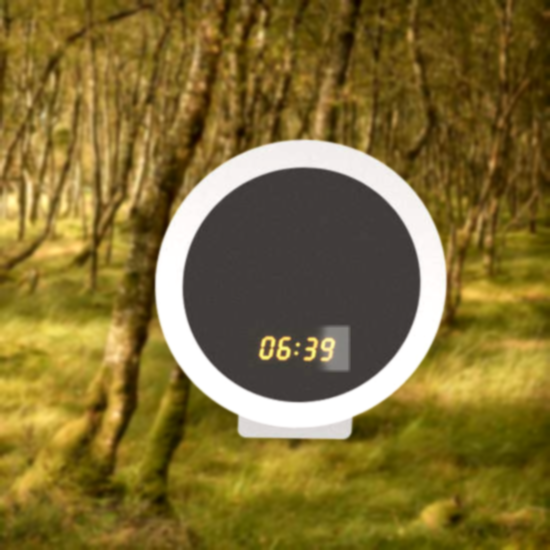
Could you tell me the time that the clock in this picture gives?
6:39
